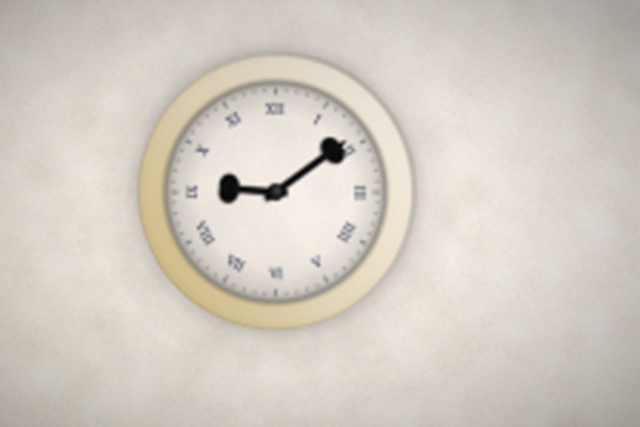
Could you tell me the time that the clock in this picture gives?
9:09
